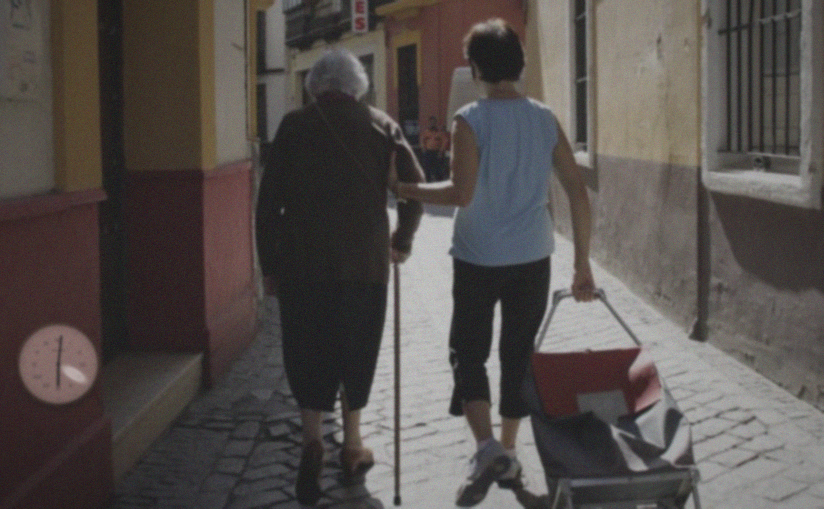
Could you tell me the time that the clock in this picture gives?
6:01
